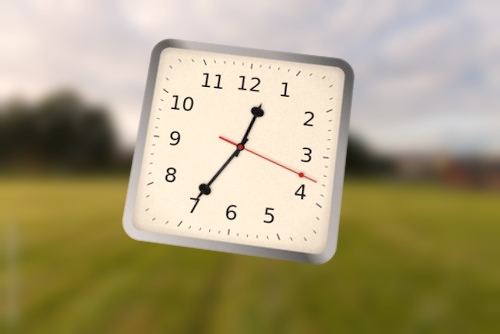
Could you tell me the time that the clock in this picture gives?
12:35:18
